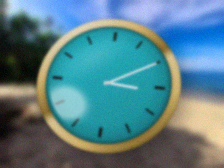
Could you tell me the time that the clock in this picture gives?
3:10
